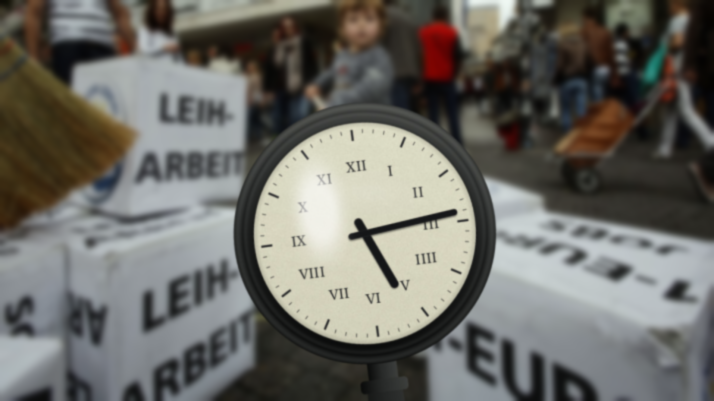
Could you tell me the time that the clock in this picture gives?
5:14
